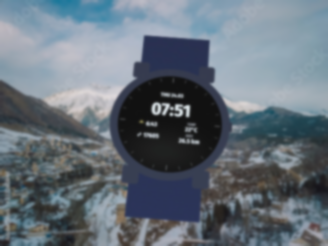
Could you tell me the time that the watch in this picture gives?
7:51
